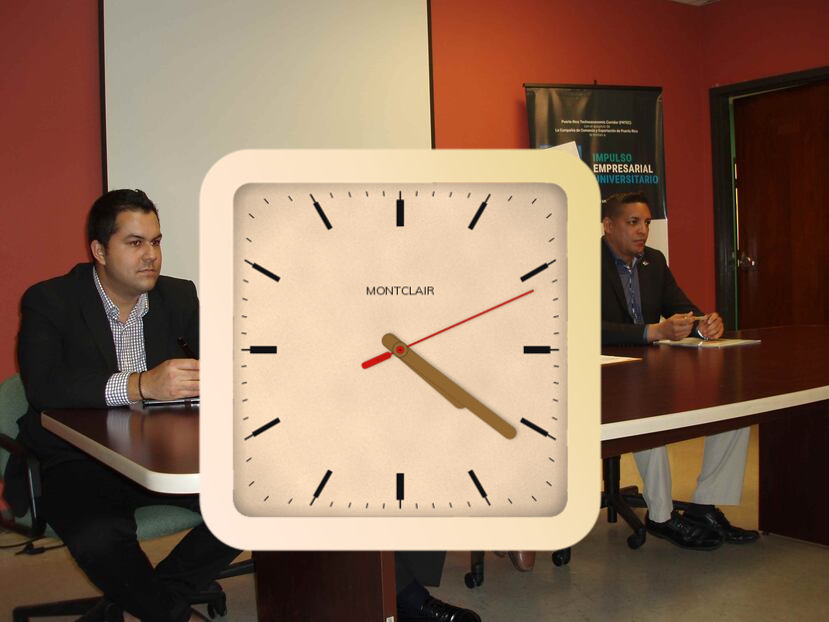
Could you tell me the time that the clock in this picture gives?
4:21:11
